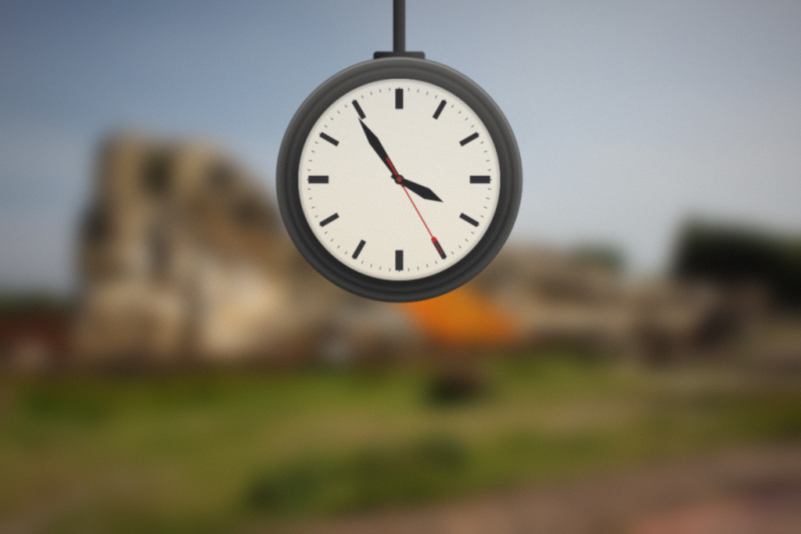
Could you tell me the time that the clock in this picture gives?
3:54:25
